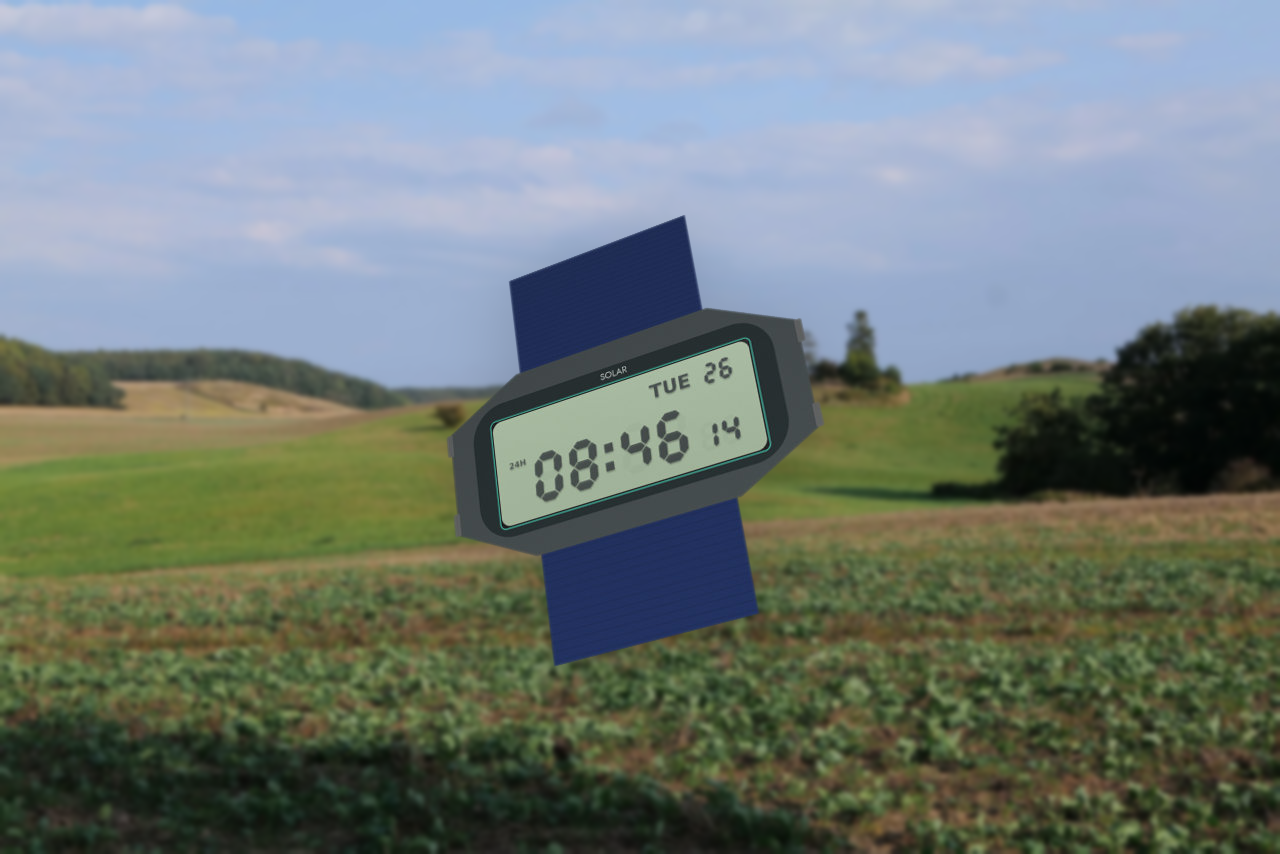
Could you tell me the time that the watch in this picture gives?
8:46:14
